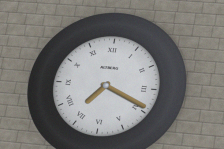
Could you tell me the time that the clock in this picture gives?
7:19
